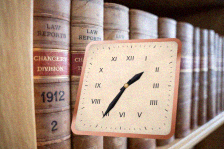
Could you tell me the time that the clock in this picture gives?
1:35
